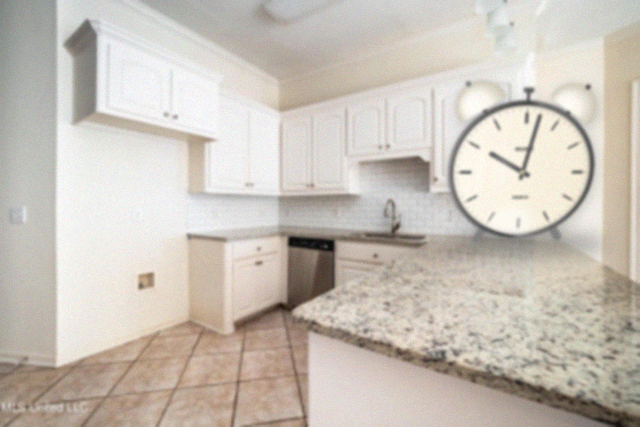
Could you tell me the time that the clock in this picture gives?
10:02
